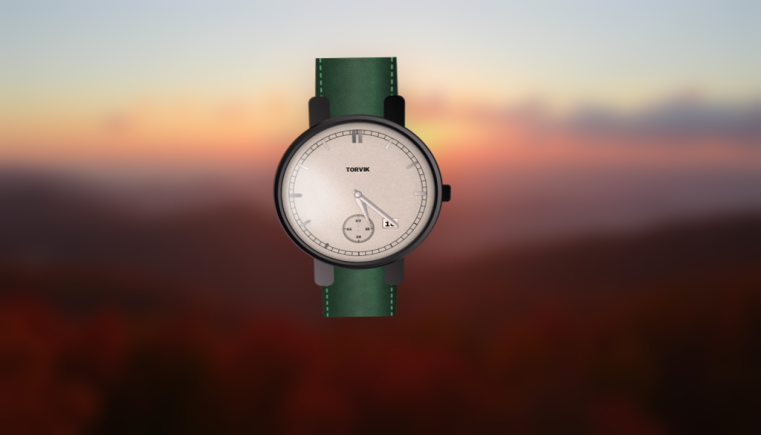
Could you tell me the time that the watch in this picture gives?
5:22
